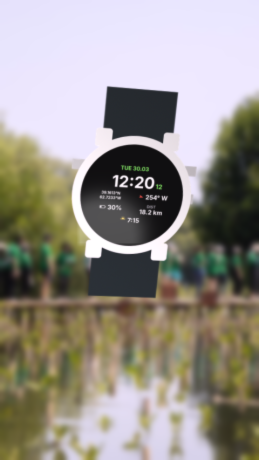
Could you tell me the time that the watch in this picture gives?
12:20
